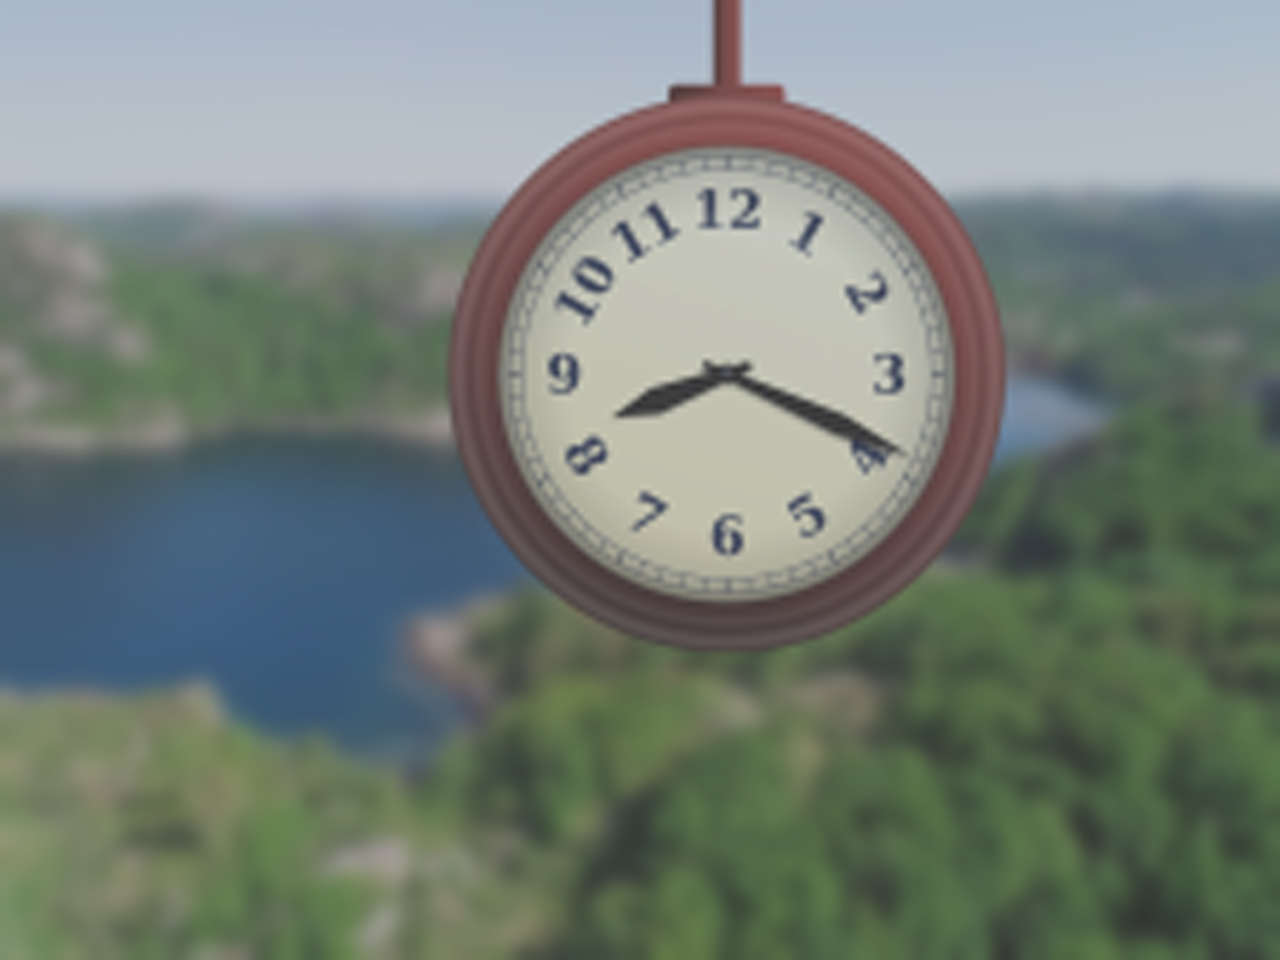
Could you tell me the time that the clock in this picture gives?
8:19
